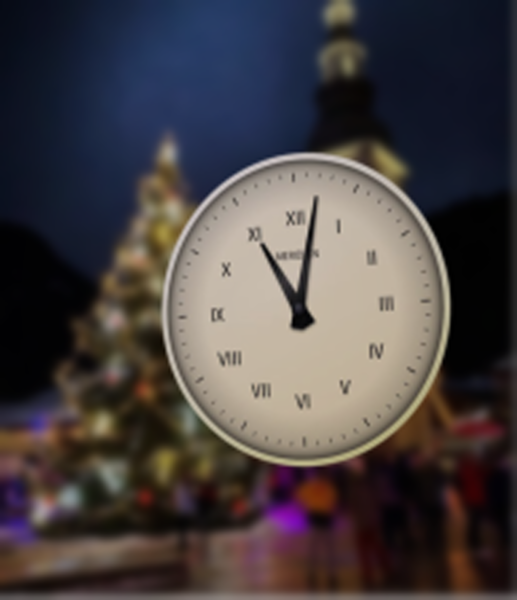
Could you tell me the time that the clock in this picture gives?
11:02
